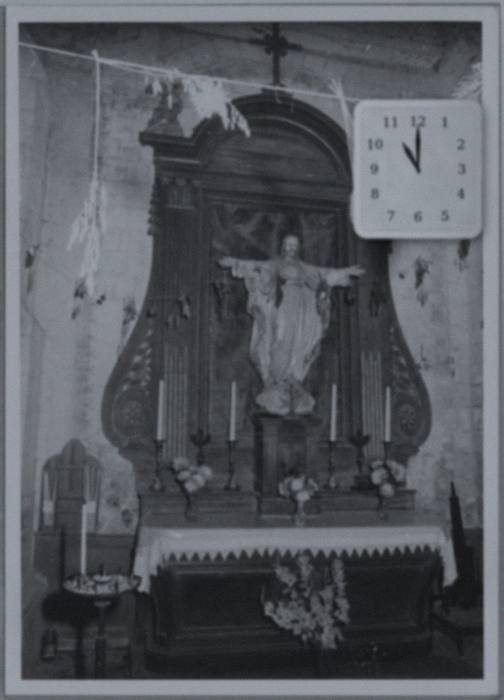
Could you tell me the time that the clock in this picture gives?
11:00
